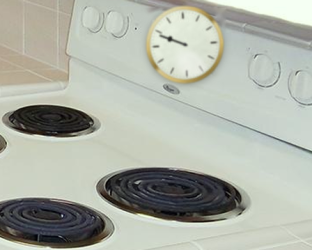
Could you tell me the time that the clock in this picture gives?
9:49
